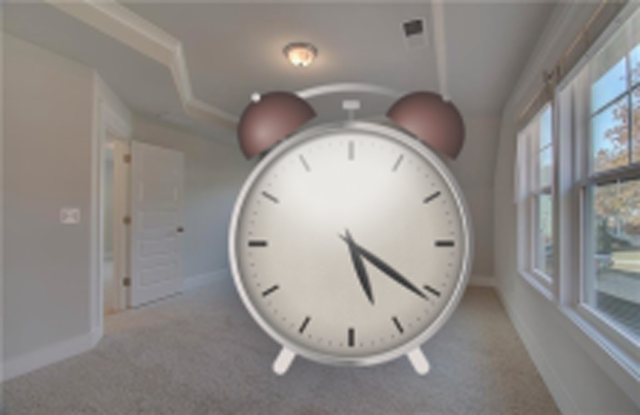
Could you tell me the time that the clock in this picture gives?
5:21
